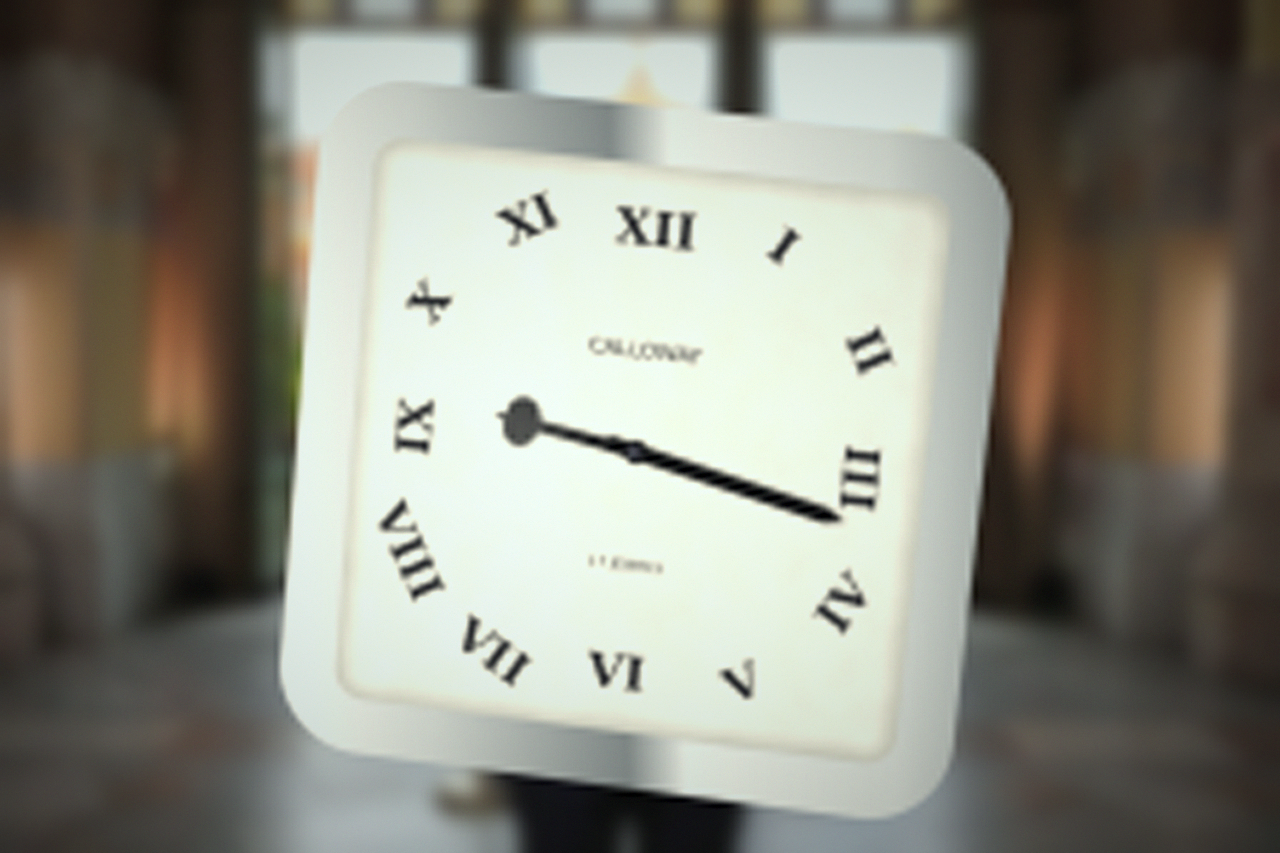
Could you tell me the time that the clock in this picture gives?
9:17
